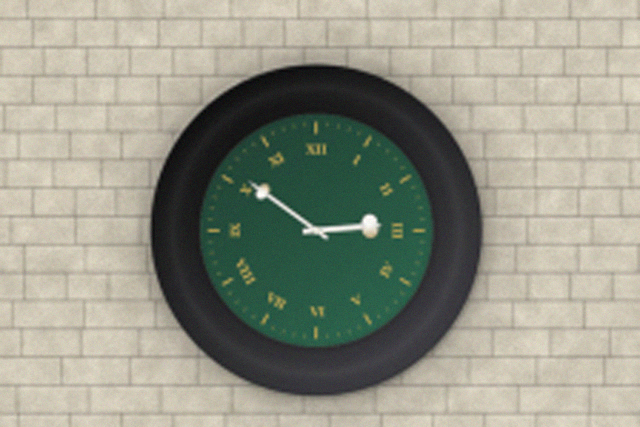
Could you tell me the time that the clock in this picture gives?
2:51
